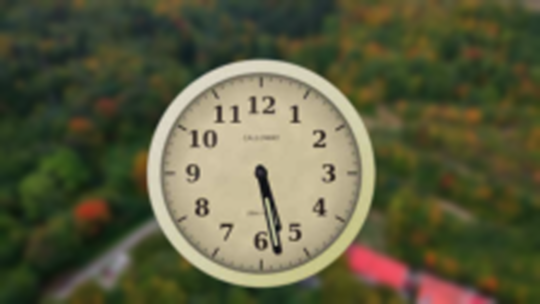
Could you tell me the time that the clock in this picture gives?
5:28
